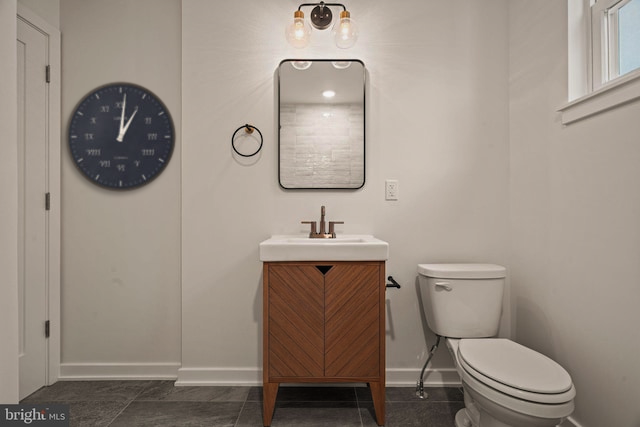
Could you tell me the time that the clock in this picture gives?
1:01
